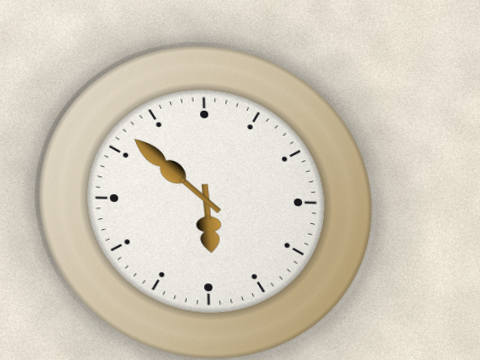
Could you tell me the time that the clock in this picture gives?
5:52
